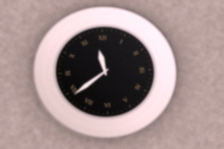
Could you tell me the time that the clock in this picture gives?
11:39
